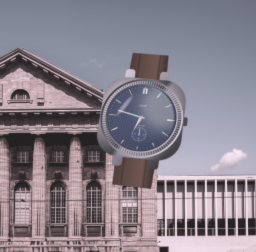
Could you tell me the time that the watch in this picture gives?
6:47
